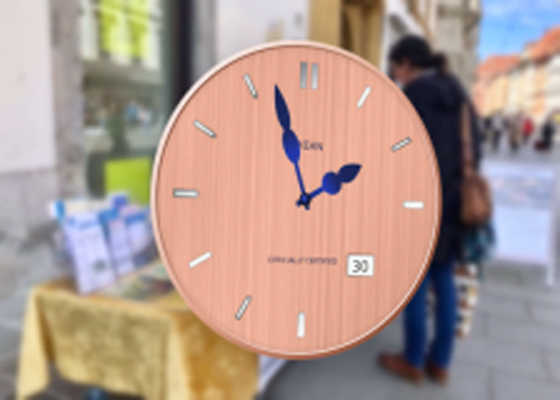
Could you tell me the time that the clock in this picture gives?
1:57
